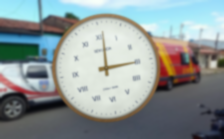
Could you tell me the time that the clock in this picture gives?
3:01
